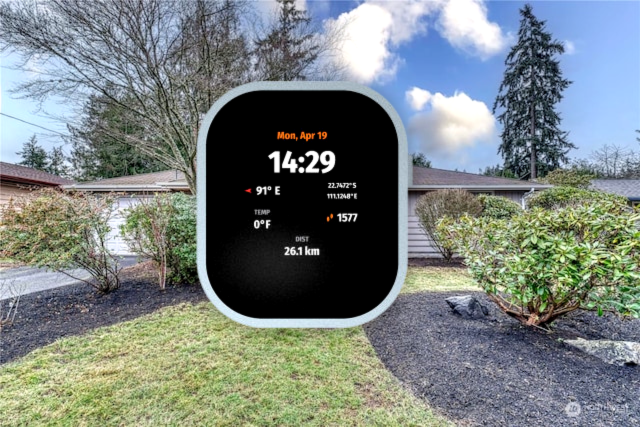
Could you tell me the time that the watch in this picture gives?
14:29
